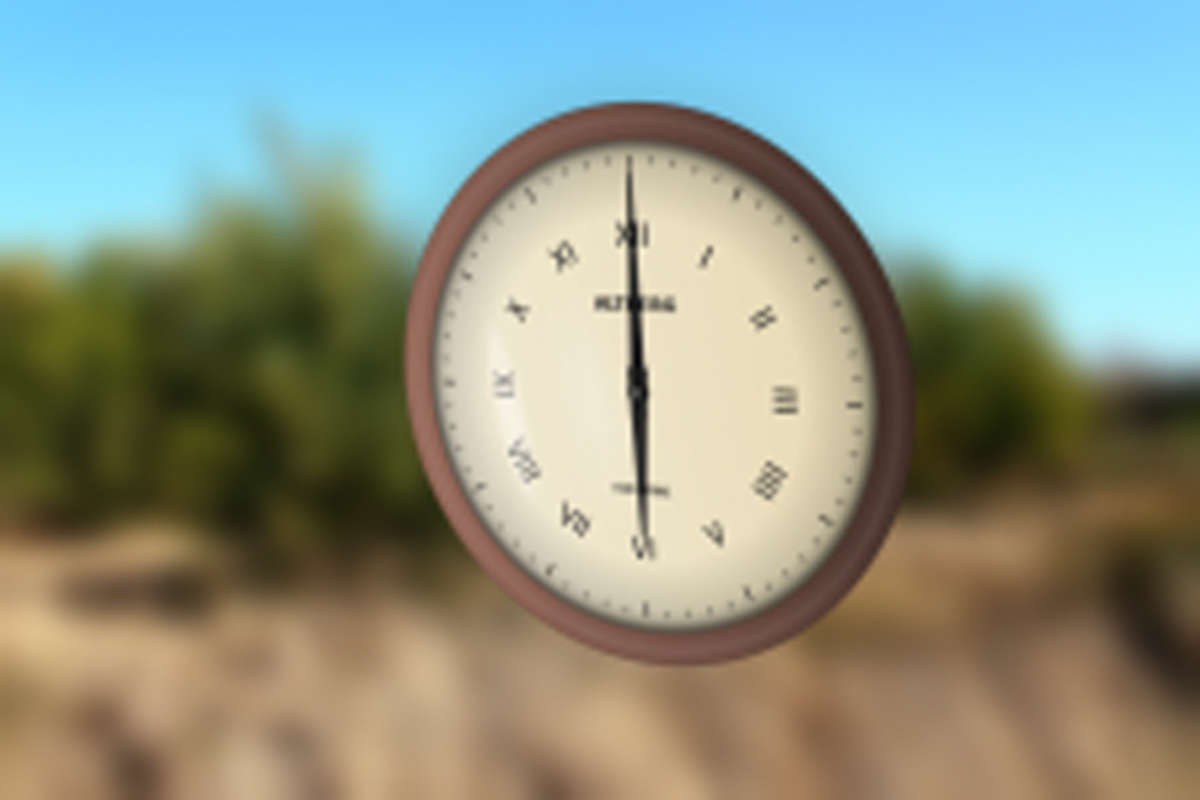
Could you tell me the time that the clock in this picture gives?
6:00
